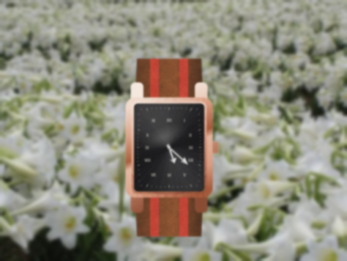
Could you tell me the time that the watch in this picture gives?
5:22
